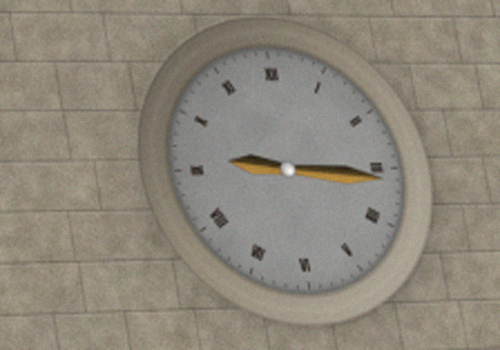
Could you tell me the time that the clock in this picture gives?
9:16
